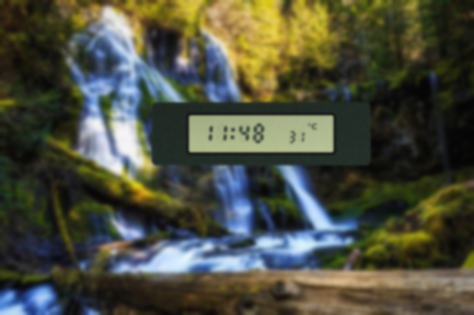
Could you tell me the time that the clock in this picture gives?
11:48
